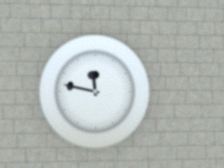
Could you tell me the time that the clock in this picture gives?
11:47
